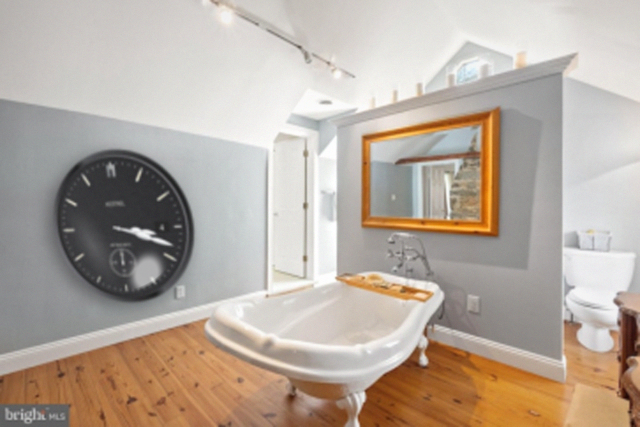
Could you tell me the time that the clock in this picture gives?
3:18
